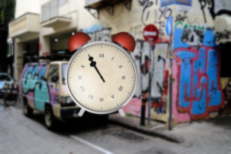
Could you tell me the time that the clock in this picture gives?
10:55
